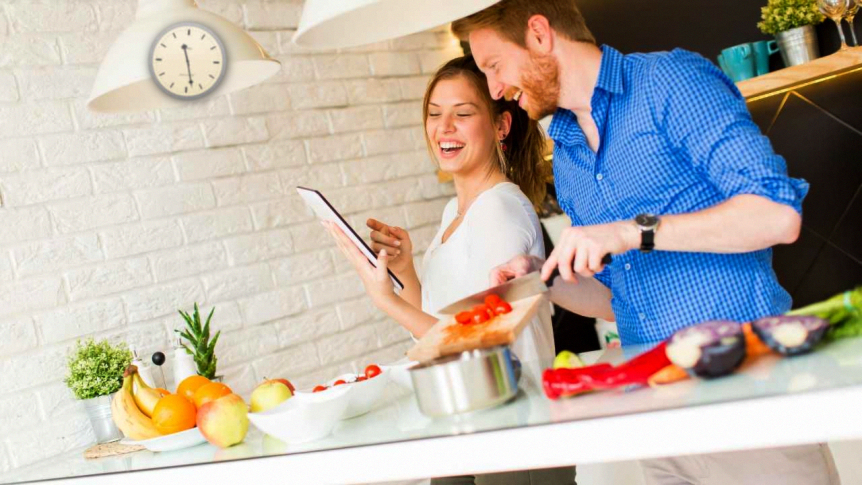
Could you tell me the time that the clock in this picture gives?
11:28
